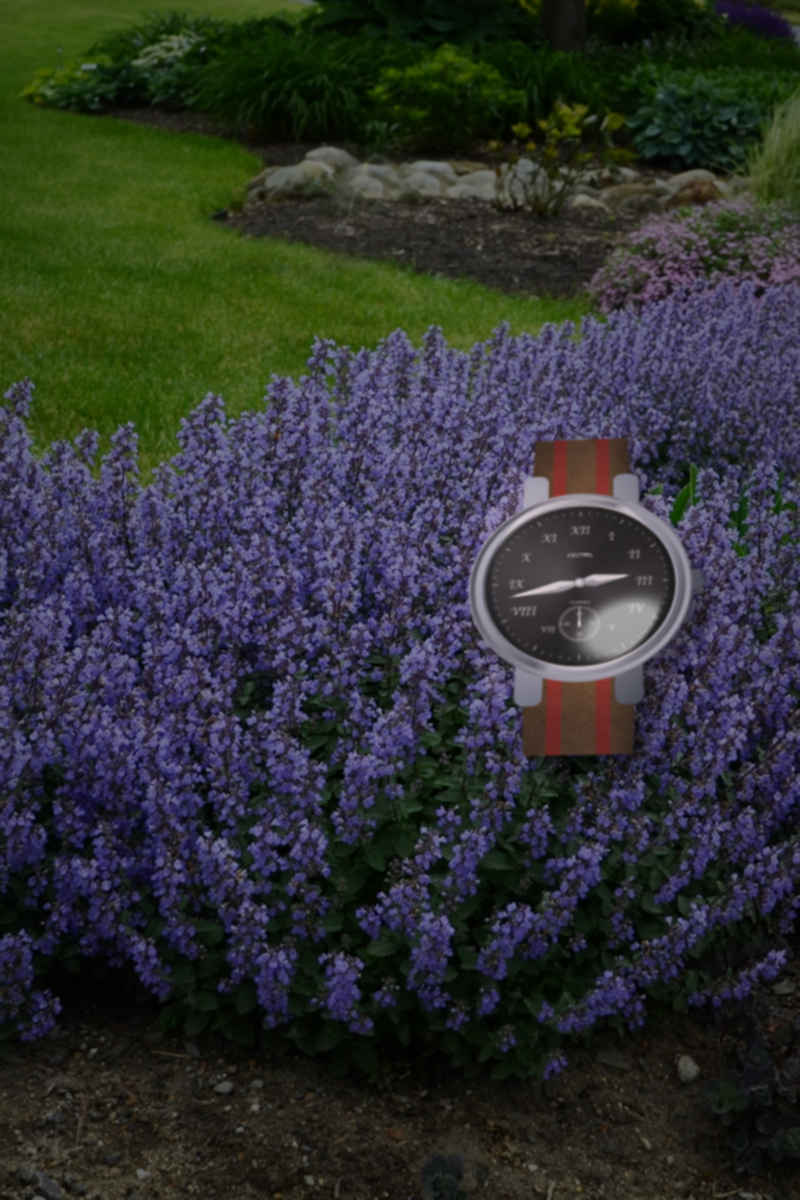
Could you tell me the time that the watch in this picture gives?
2:43
